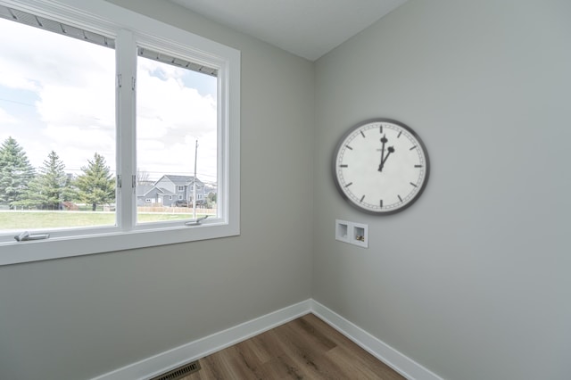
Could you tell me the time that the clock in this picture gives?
1:01
